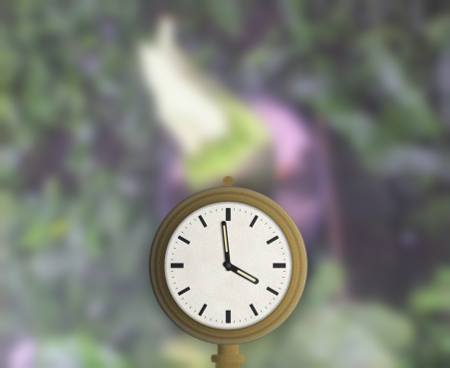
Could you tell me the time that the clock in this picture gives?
3:59
